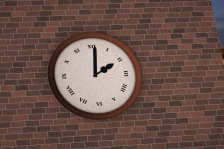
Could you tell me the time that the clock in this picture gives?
2:01
